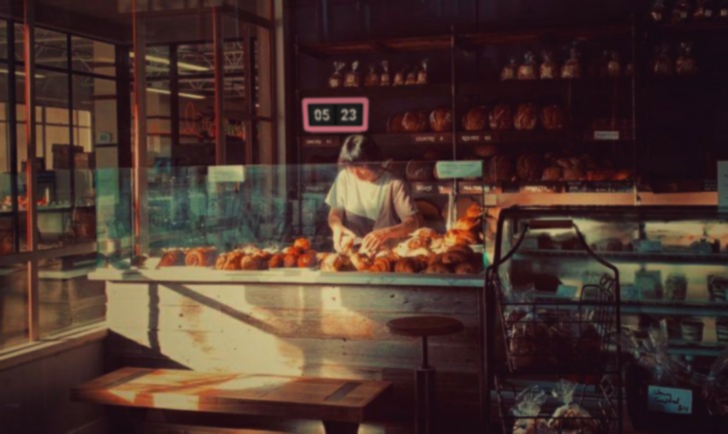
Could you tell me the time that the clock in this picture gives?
5:23
